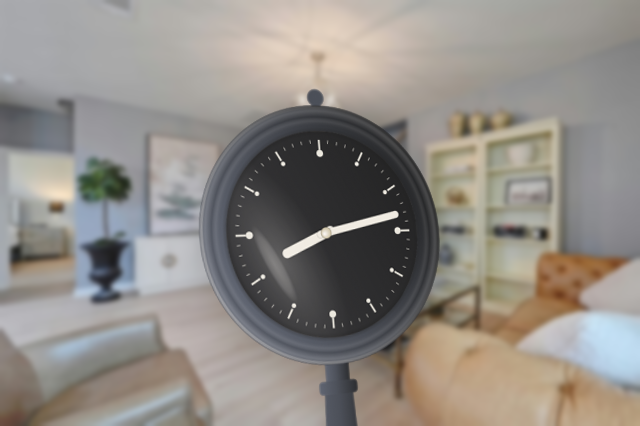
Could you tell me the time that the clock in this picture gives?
8:13
